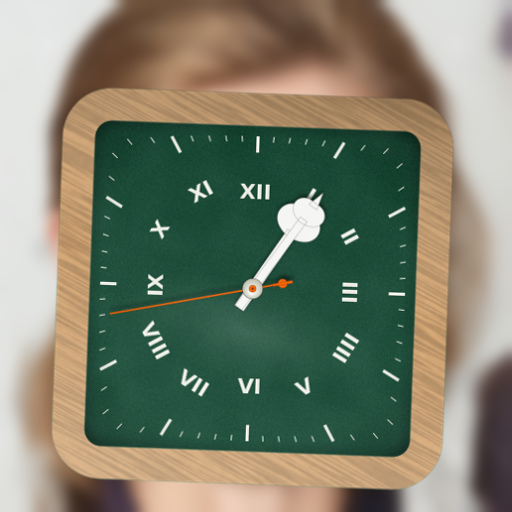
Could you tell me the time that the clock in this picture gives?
1:05:43
